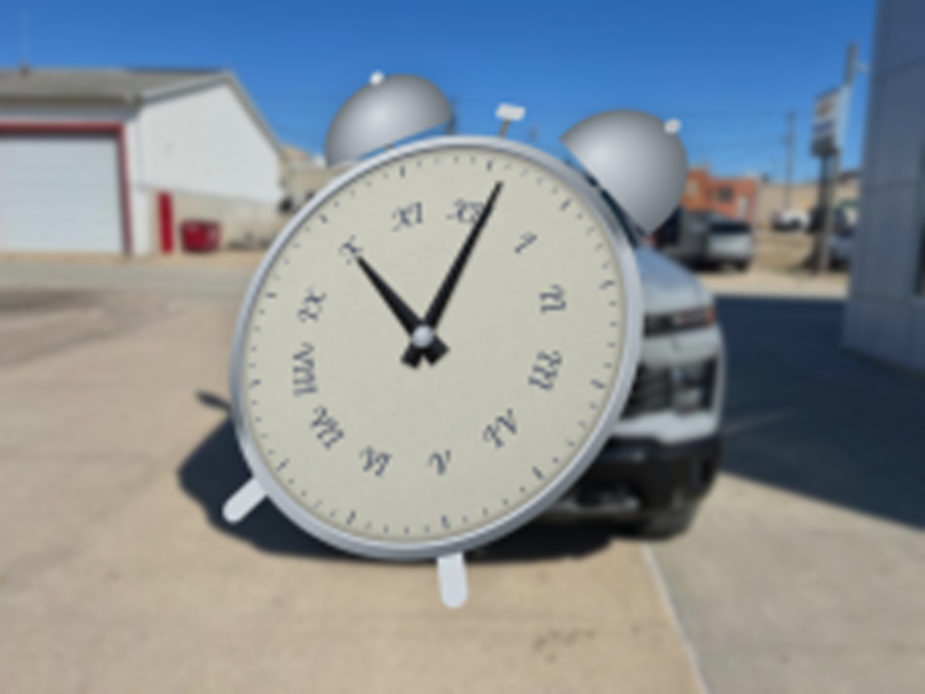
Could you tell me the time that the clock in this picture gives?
10:01
